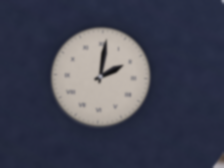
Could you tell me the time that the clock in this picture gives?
2:01
